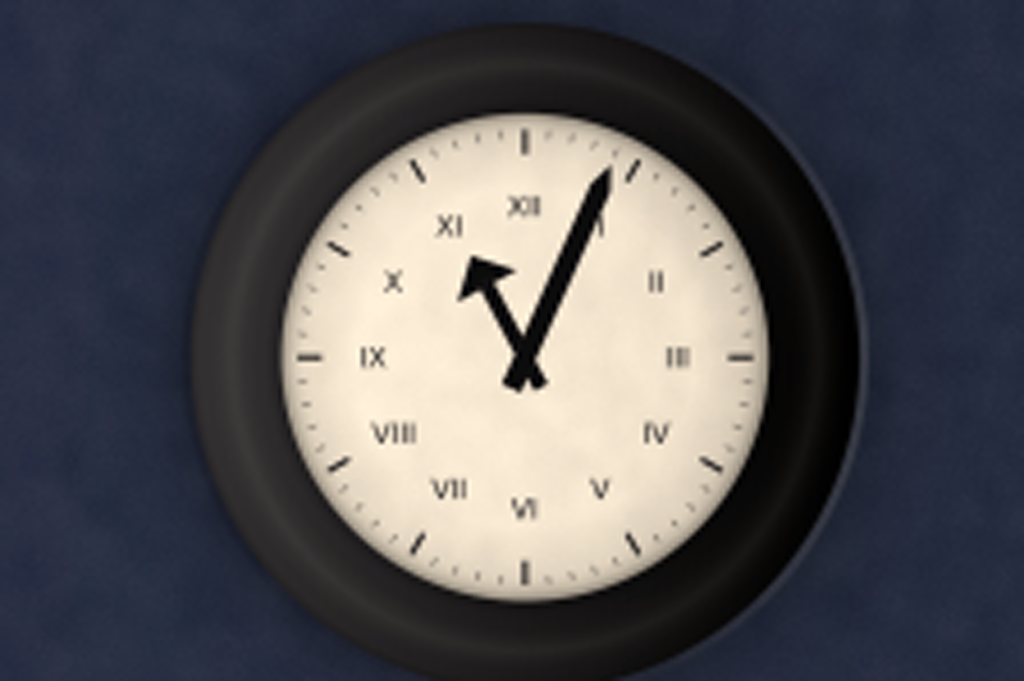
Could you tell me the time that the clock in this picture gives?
11:04
